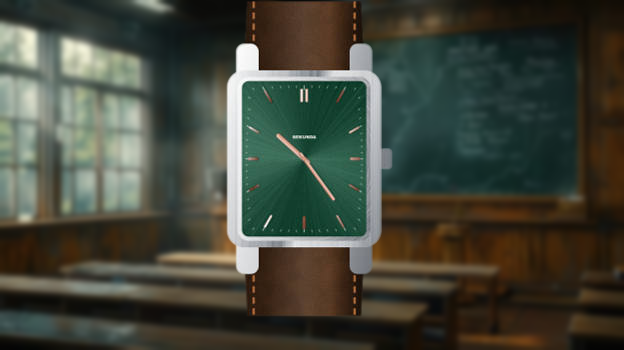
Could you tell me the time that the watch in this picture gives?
10:24
